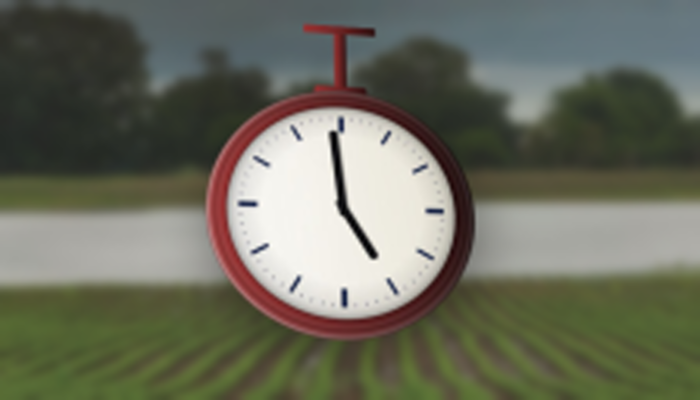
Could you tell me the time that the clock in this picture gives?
4:59
